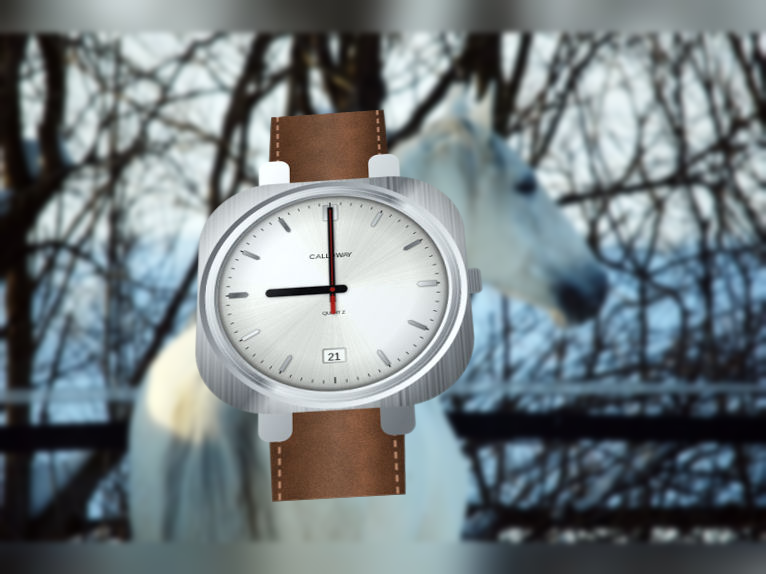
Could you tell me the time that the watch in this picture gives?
9:00:00
